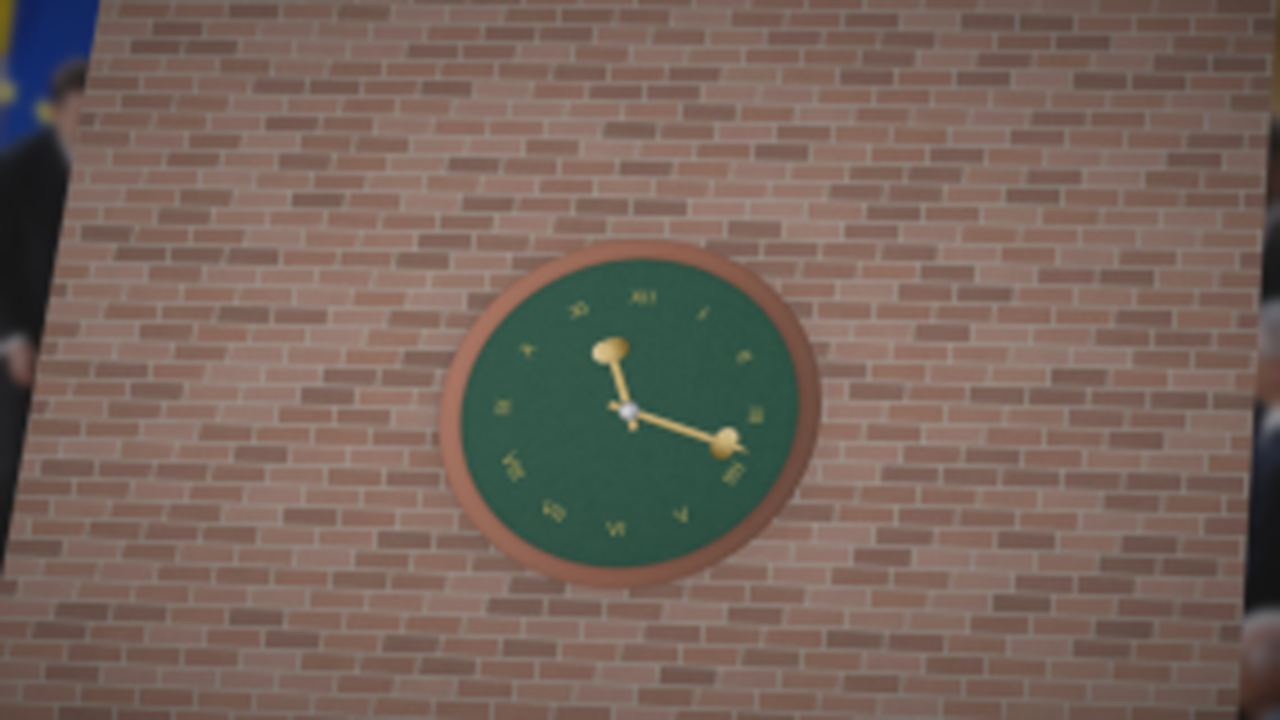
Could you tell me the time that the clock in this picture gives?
11:18
